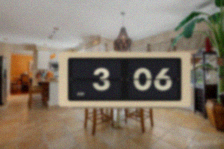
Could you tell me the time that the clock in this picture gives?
3:06
